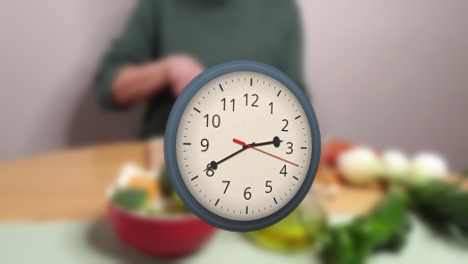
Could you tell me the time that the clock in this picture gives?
2:40:18
